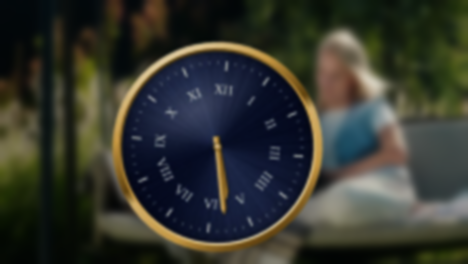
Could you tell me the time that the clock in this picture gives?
5:28
